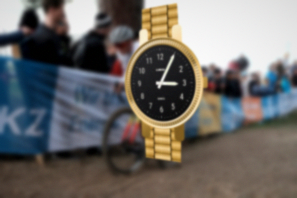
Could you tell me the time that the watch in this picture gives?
3:05
